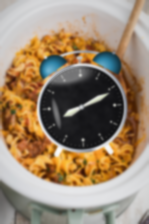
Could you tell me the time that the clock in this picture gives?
8:11
